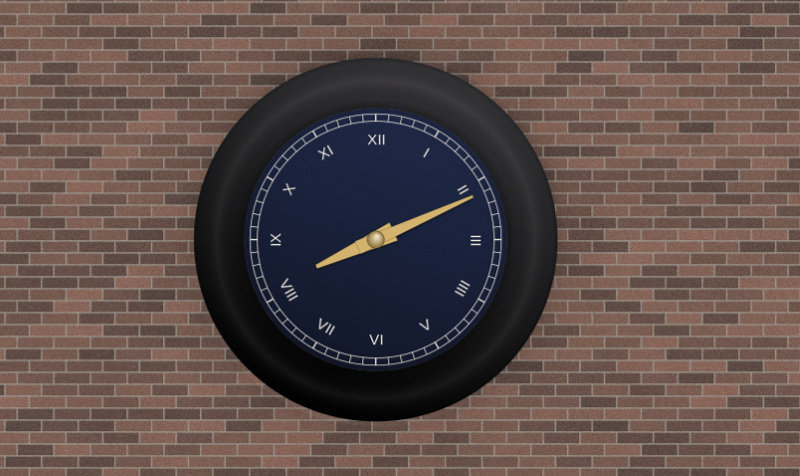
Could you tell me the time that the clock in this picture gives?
8:11
